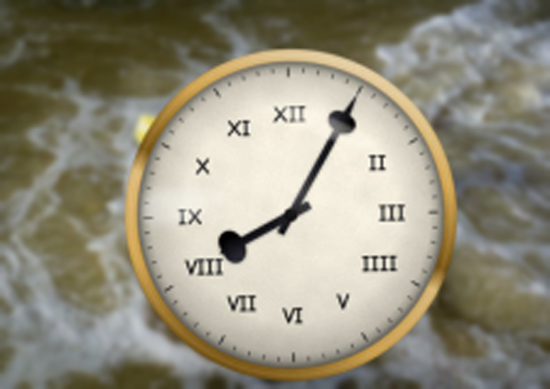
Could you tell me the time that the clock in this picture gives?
8:05
